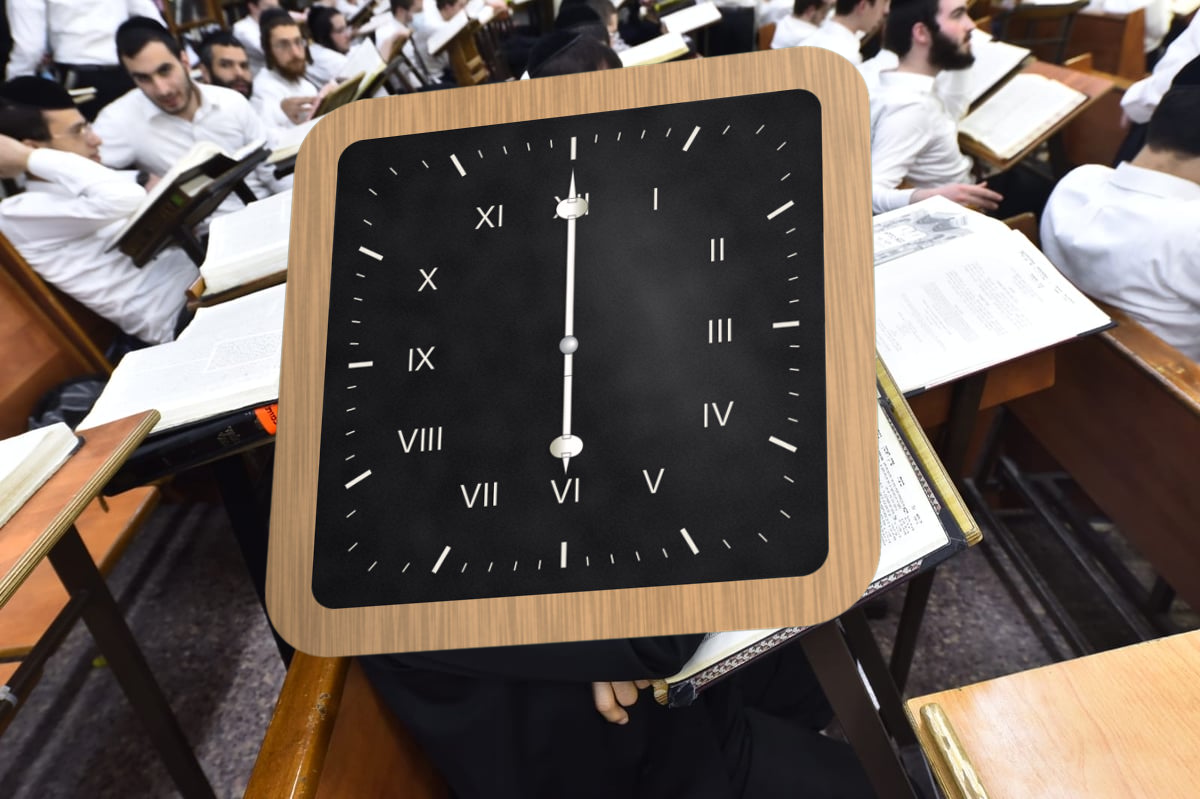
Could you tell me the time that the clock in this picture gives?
6:00
